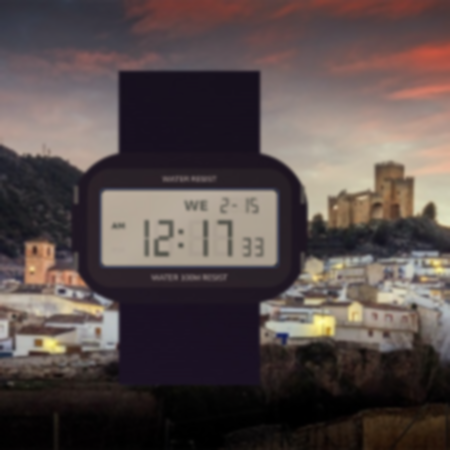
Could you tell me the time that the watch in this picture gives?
12:17:33
